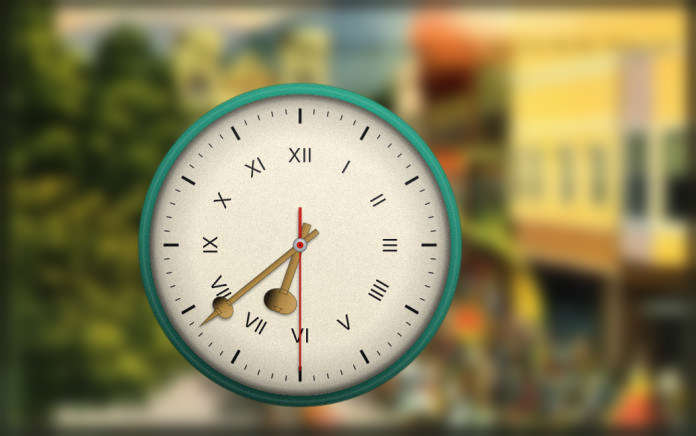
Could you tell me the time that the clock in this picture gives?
6:38:30
